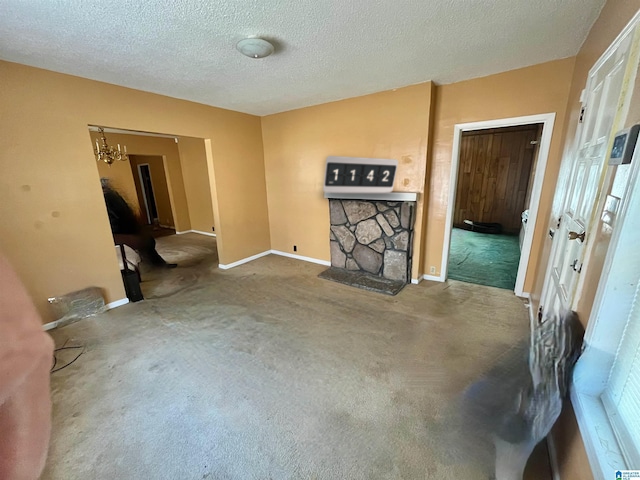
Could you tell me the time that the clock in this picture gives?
11:42
